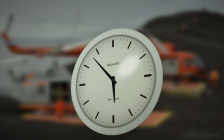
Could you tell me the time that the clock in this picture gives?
5:53
